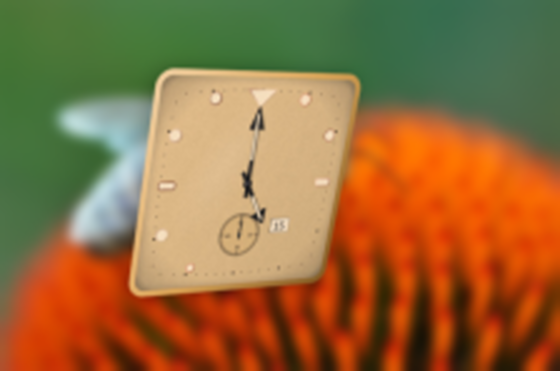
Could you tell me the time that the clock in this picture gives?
5:00
